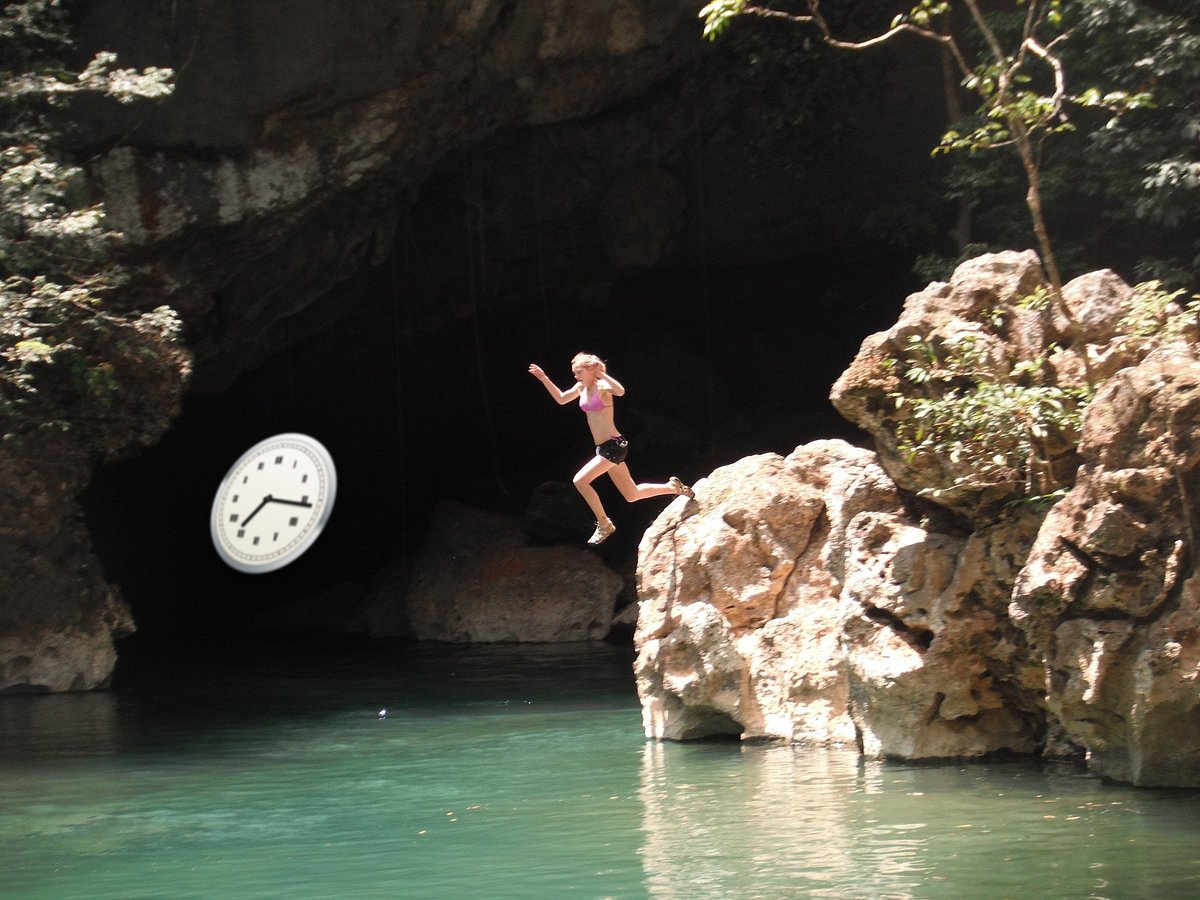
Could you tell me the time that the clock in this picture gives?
7:16
